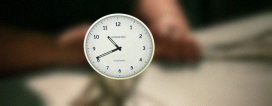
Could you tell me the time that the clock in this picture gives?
10:41
